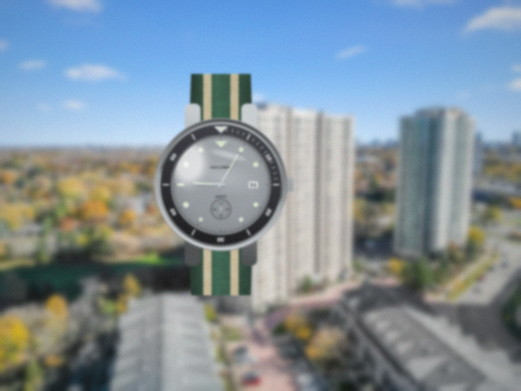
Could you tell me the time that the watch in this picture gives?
9:05
